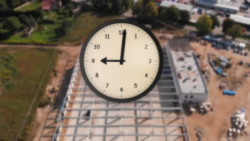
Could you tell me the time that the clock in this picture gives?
9:01
